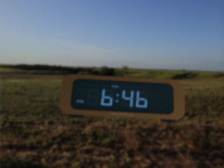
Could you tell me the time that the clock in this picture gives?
6:46
